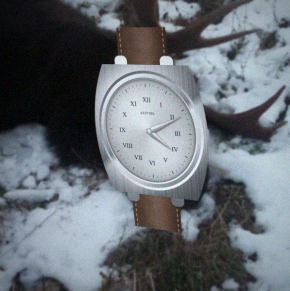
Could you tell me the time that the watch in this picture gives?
4:11
